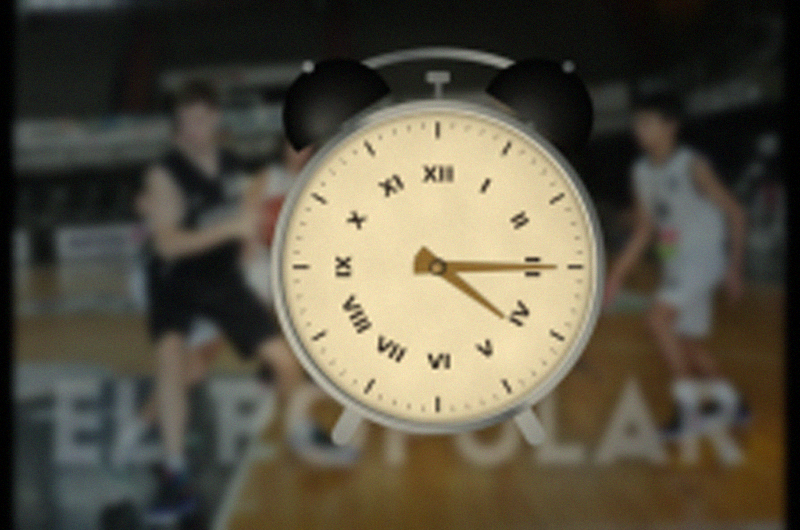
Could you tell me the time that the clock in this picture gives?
4:15
